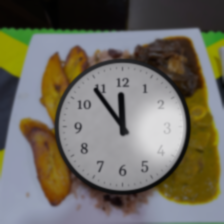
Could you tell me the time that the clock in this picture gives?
11:54
